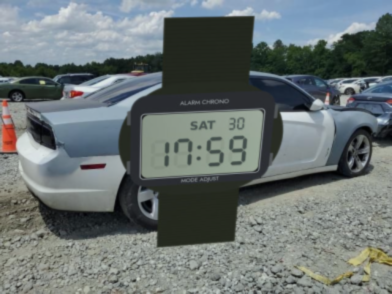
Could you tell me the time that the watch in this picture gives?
17:59
